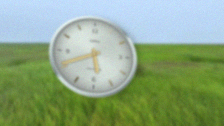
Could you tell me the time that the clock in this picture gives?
5:41
